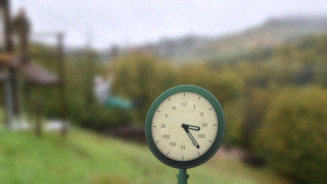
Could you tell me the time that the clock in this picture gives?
3:24
